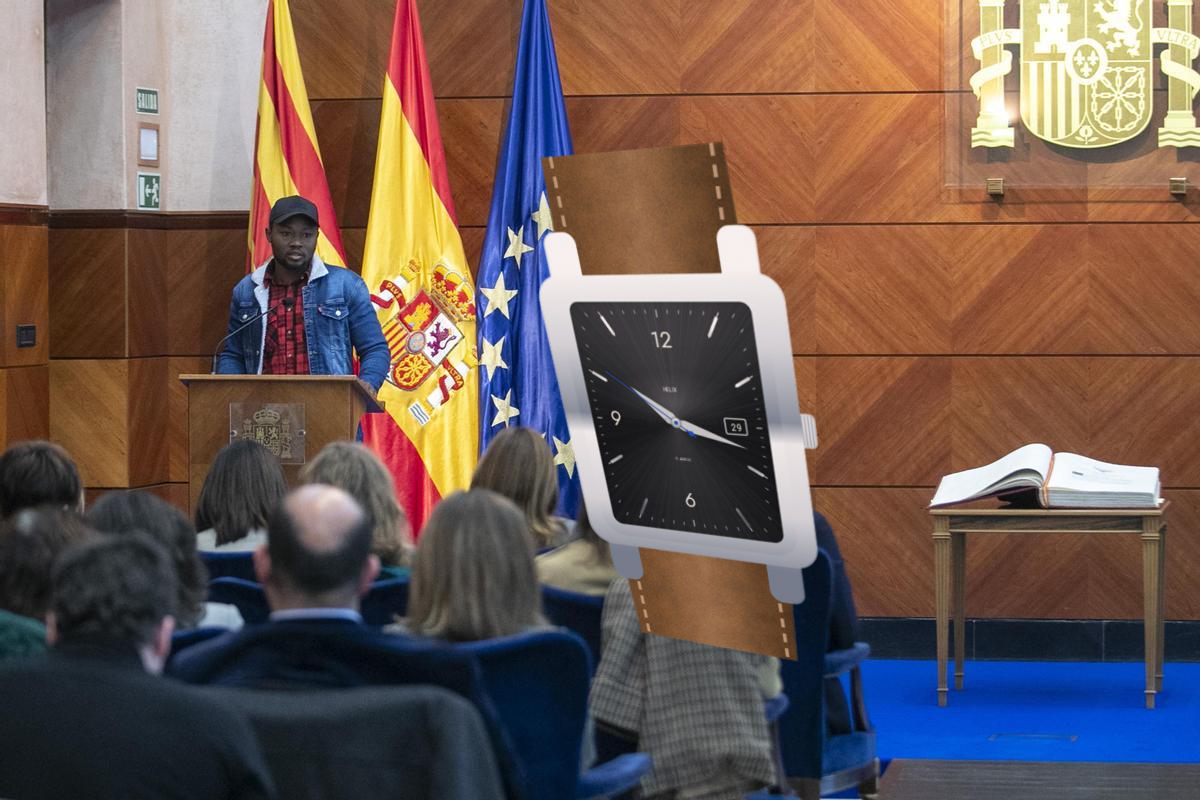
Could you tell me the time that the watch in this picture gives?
10:17:51
